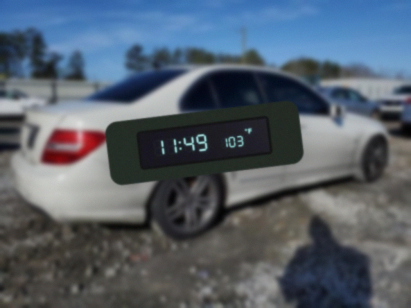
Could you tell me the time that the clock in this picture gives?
11:49
